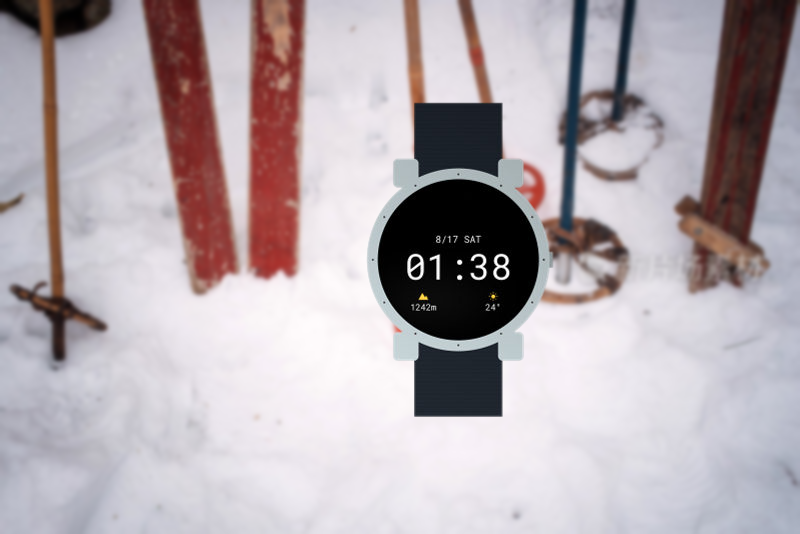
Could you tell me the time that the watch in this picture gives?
1:38
